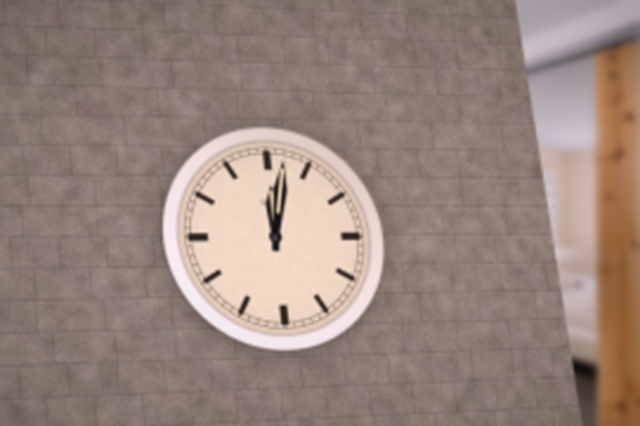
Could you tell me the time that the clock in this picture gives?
12:02
